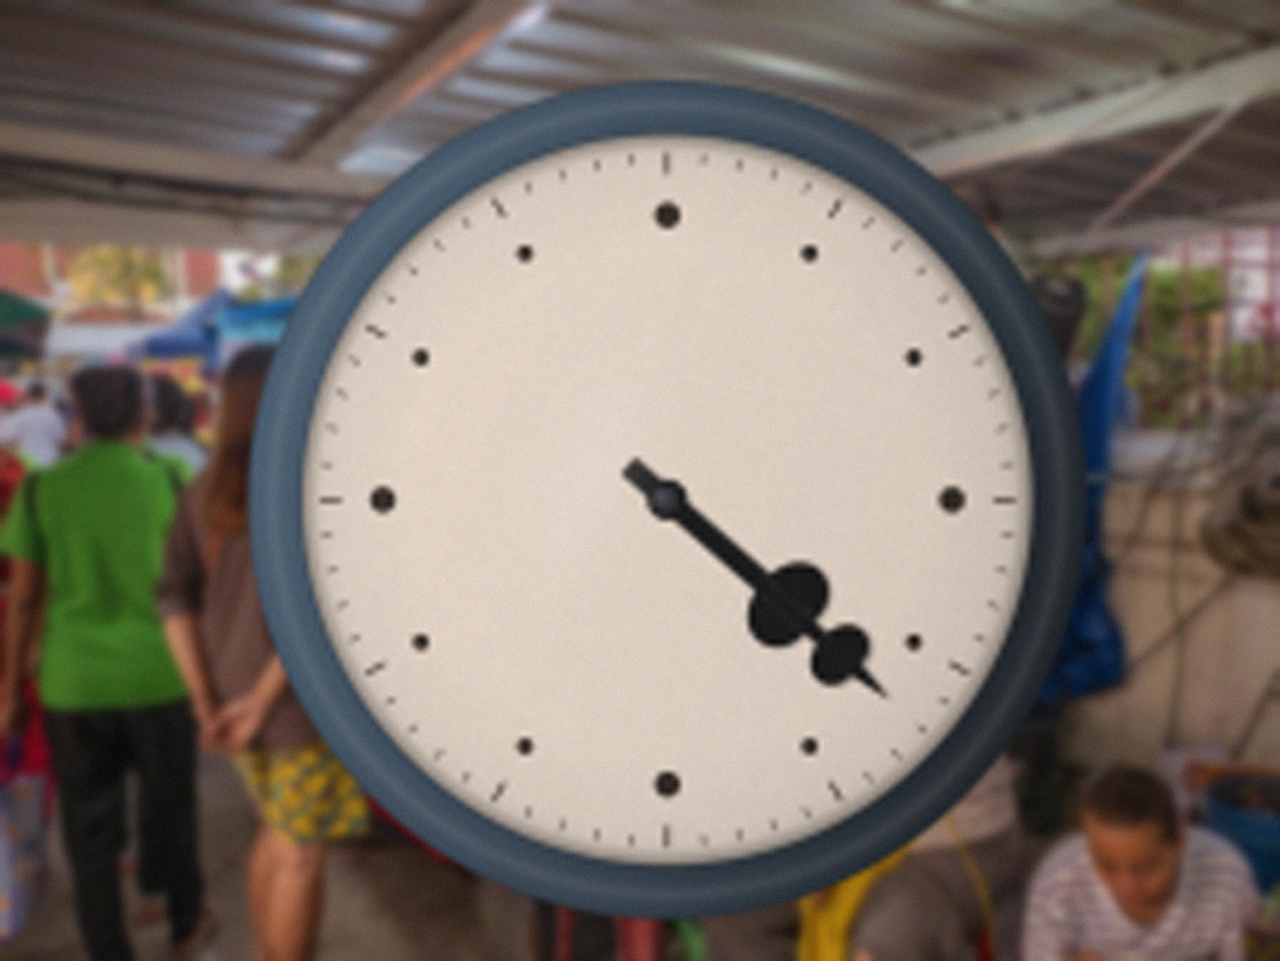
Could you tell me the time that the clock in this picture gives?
4:22
